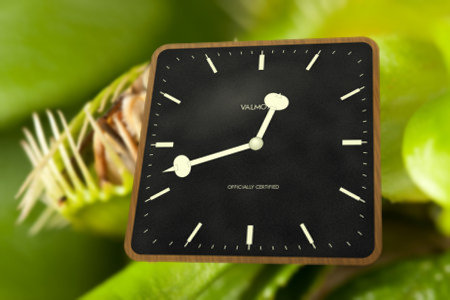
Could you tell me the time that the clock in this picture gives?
12:42
